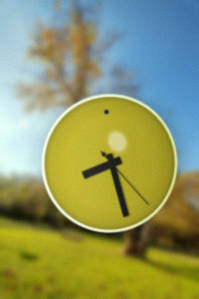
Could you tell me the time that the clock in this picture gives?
8:28:24
